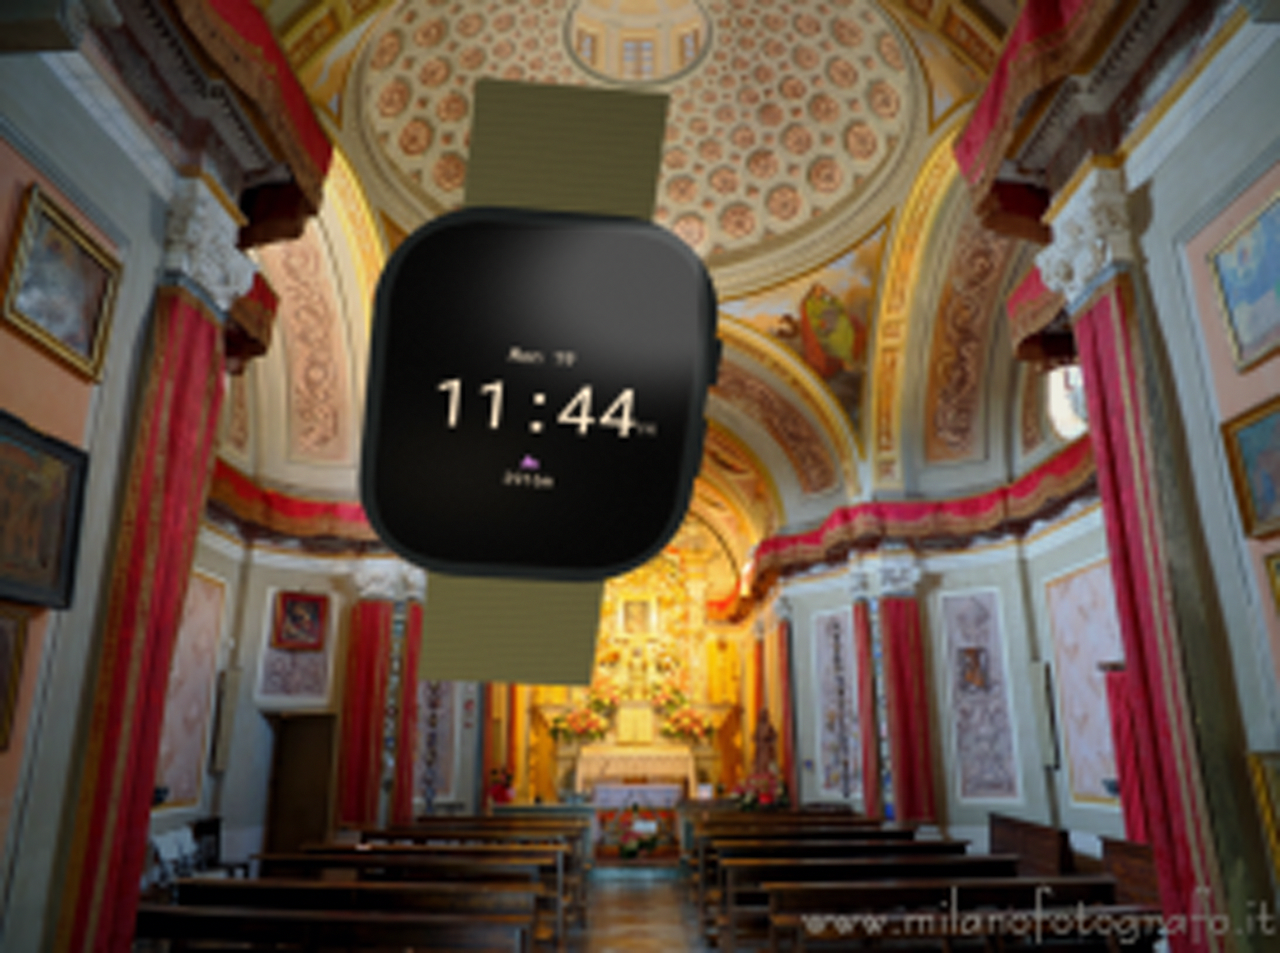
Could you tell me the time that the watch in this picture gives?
11:44
